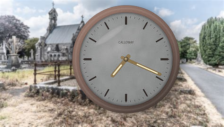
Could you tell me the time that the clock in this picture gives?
7:19
